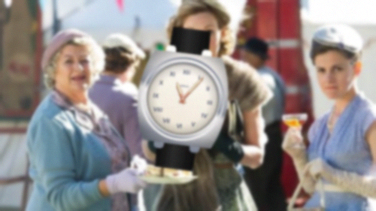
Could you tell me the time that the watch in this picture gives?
11:06
